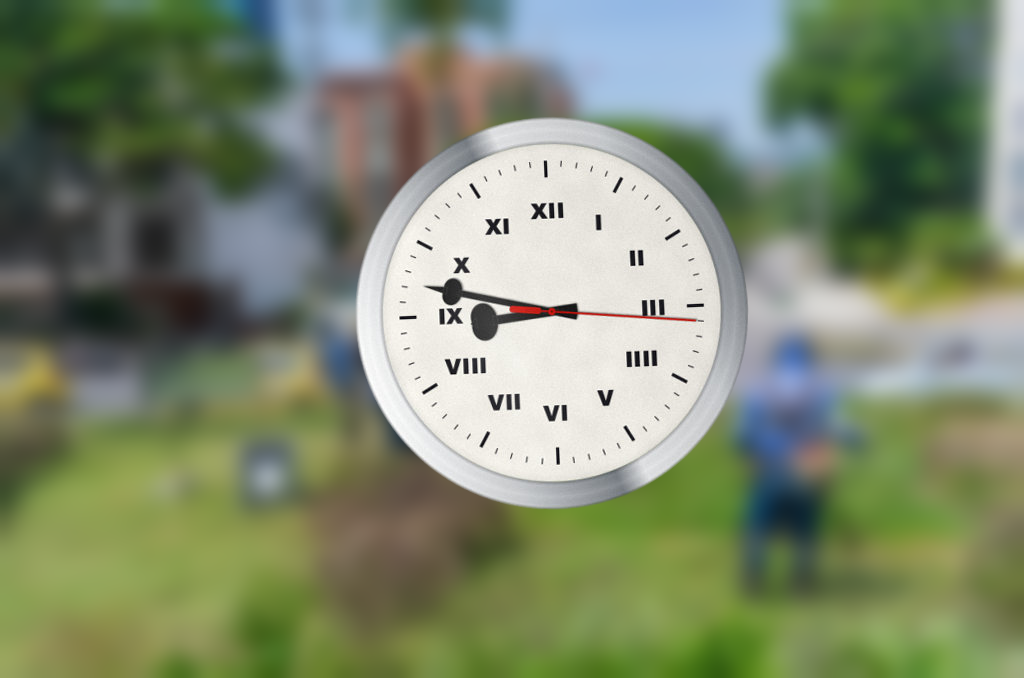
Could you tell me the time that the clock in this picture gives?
8:47:16
